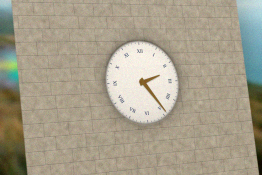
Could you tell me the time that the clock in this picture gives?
2:24
